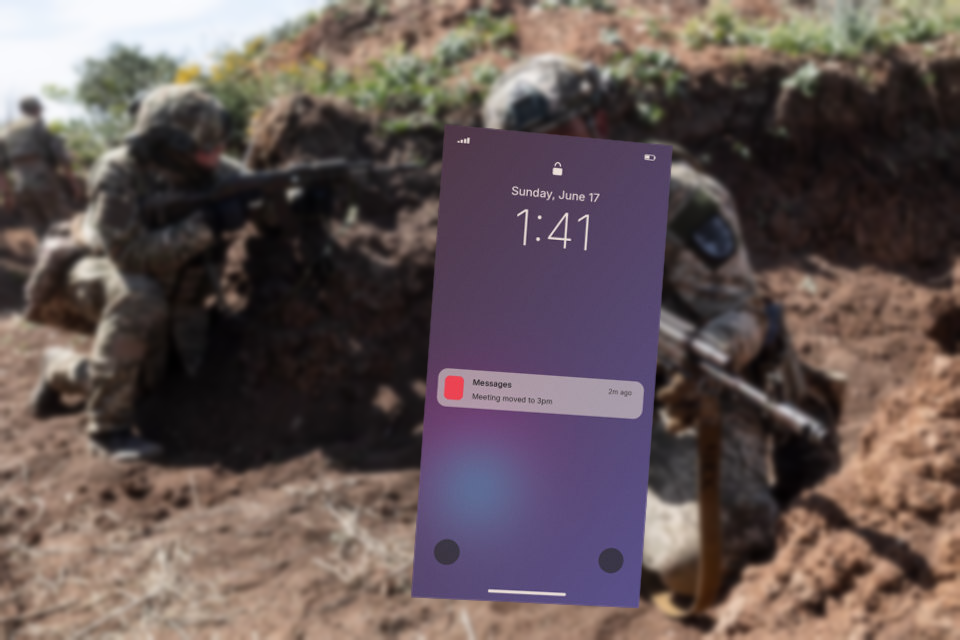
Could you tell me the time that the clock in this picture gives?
1:41
